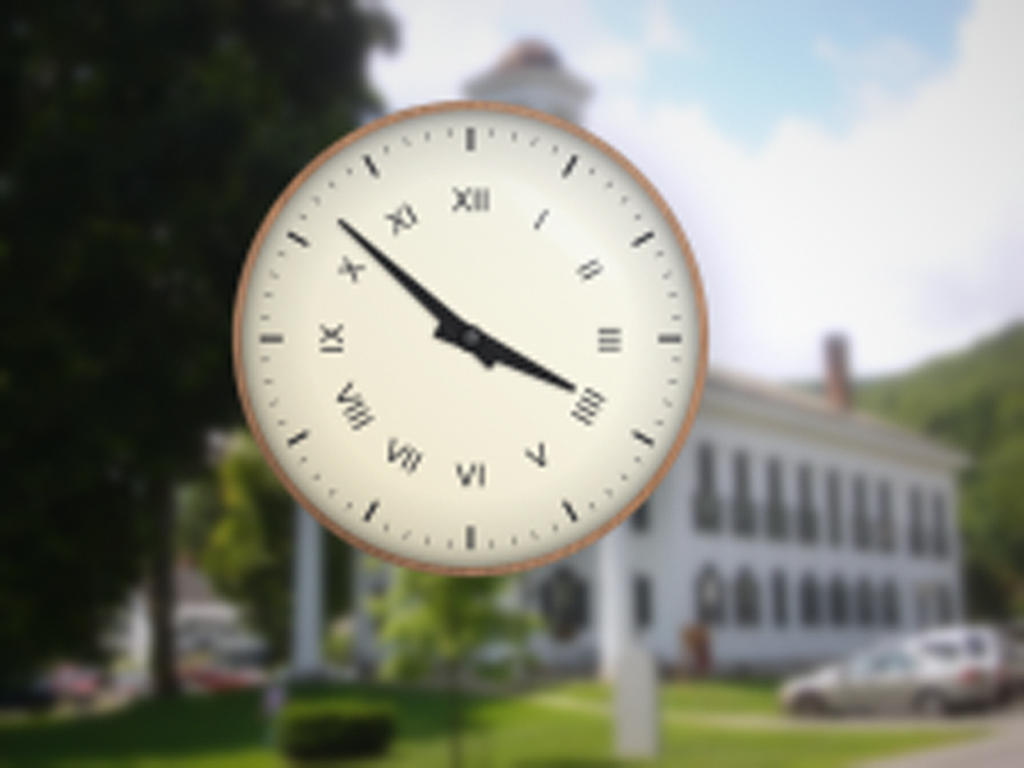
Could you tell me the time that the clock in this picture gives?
3:52
